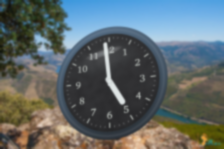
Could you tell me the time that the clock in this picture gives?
4:59
